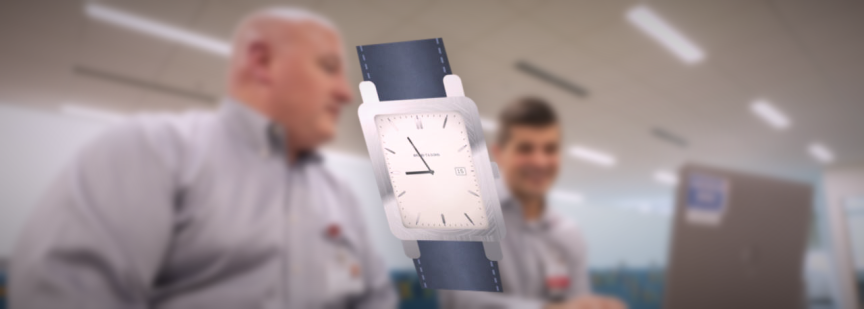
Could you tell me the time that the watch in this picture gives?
8:56
